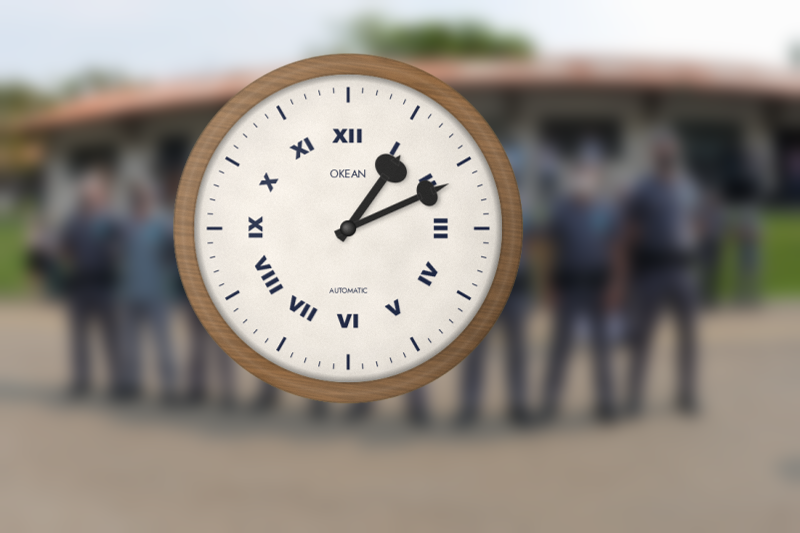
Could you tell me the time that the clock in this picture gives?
1:11
